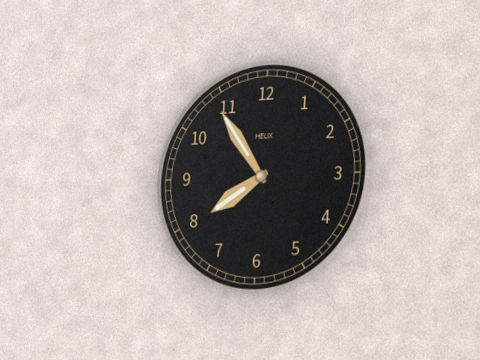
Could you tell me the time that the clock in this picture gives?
7:54
